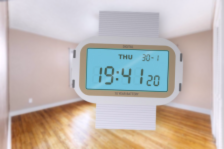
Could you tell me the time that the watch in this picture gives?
19:41:20
